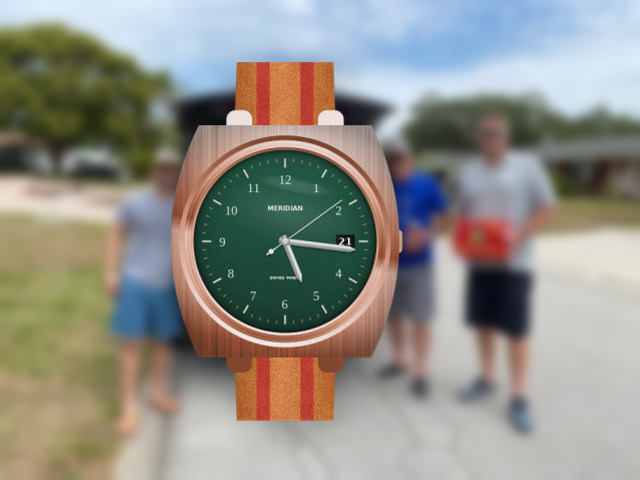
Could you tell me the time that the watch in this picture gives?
5:16:09
